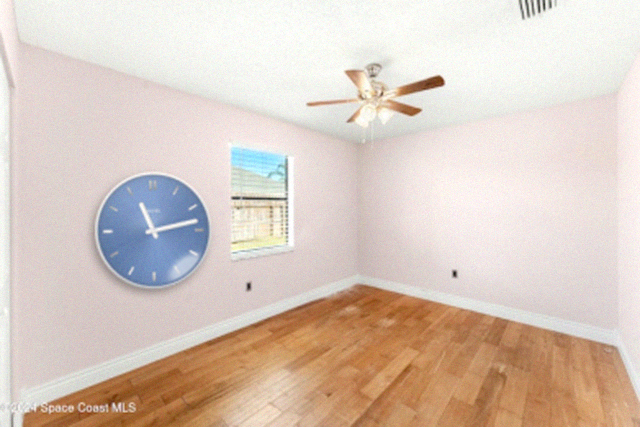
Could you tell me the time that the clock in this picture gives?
11:13
